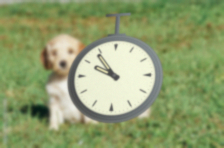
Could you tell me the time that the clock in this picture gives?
9:54
